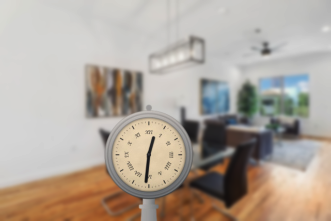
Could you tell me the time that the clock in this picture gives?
12:31
